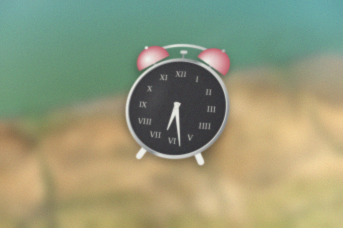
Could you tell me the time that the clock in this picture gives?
6:28
